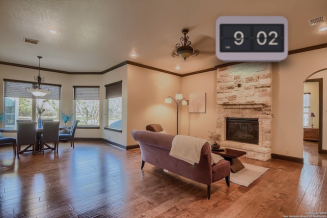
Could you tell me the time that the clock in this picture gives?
9:02
